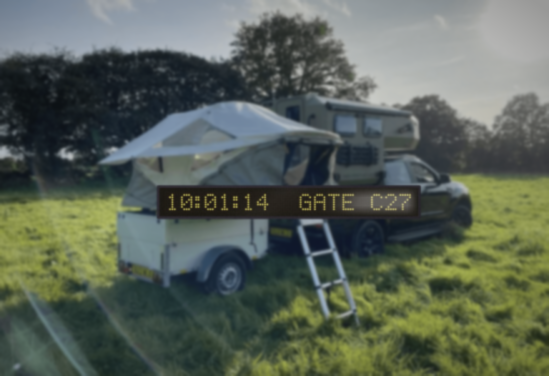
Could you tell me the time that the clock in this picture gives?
10:01:14
